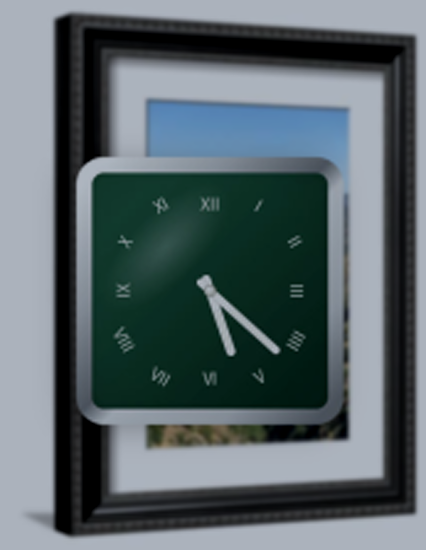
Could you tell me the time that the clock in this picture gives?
5:22
